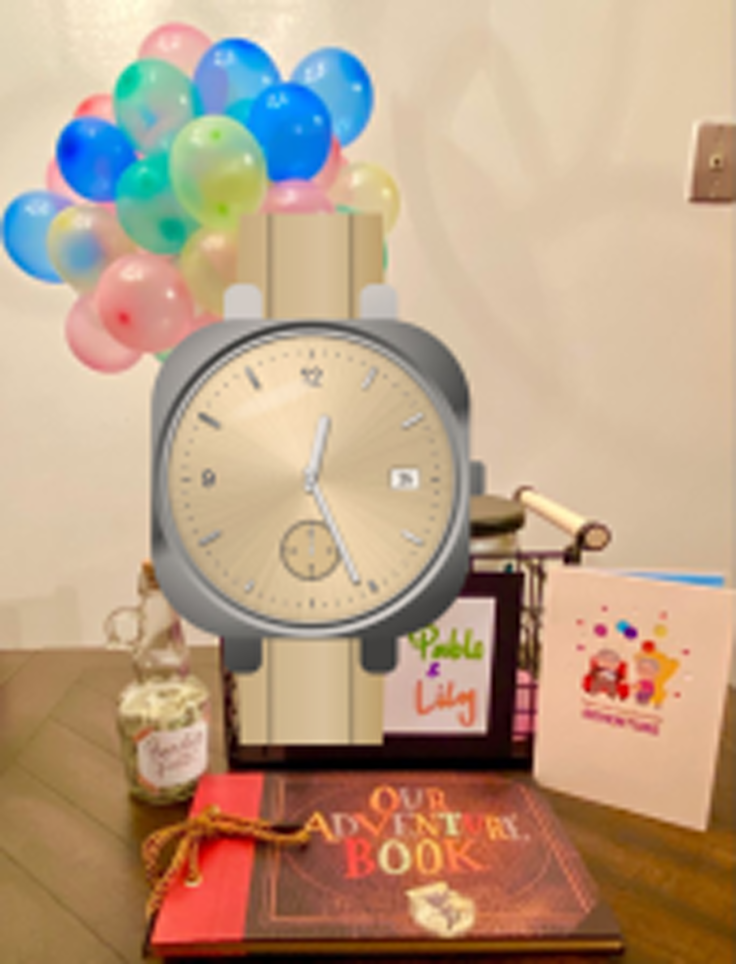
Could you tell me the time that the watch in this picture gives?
12:26
